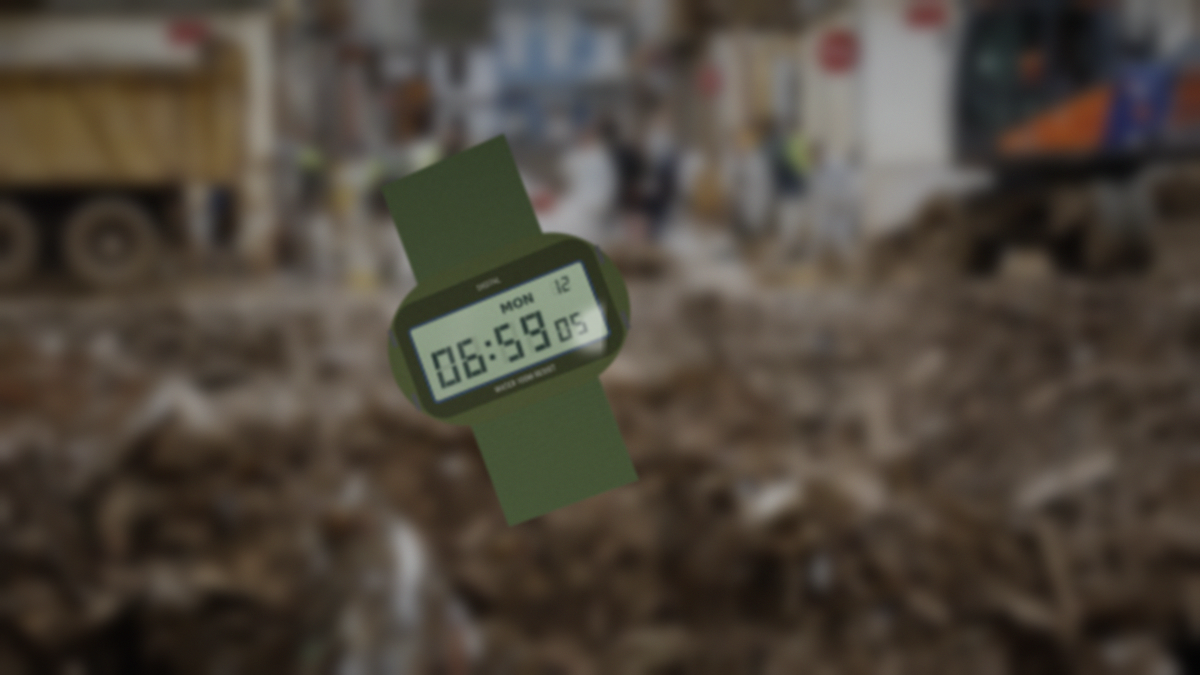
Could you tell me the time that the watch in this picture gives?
6:59:05
